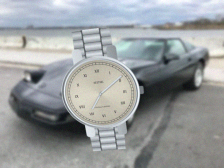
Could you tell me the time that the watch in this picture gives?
7:09
